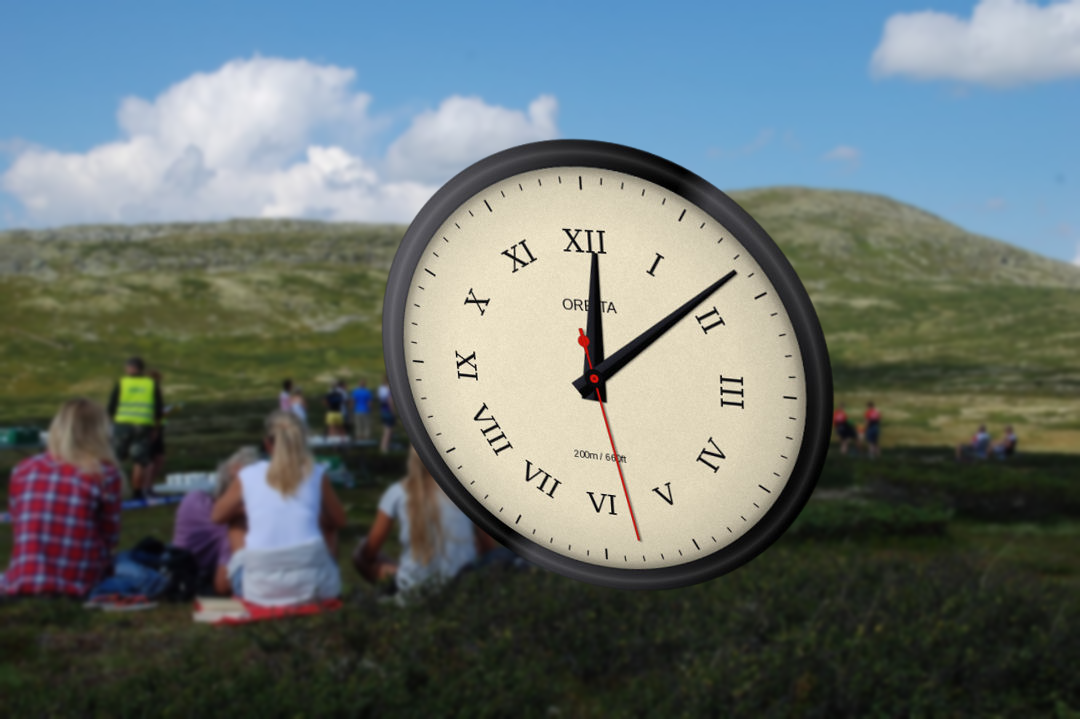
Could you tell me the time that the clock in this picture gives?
12:08:28
